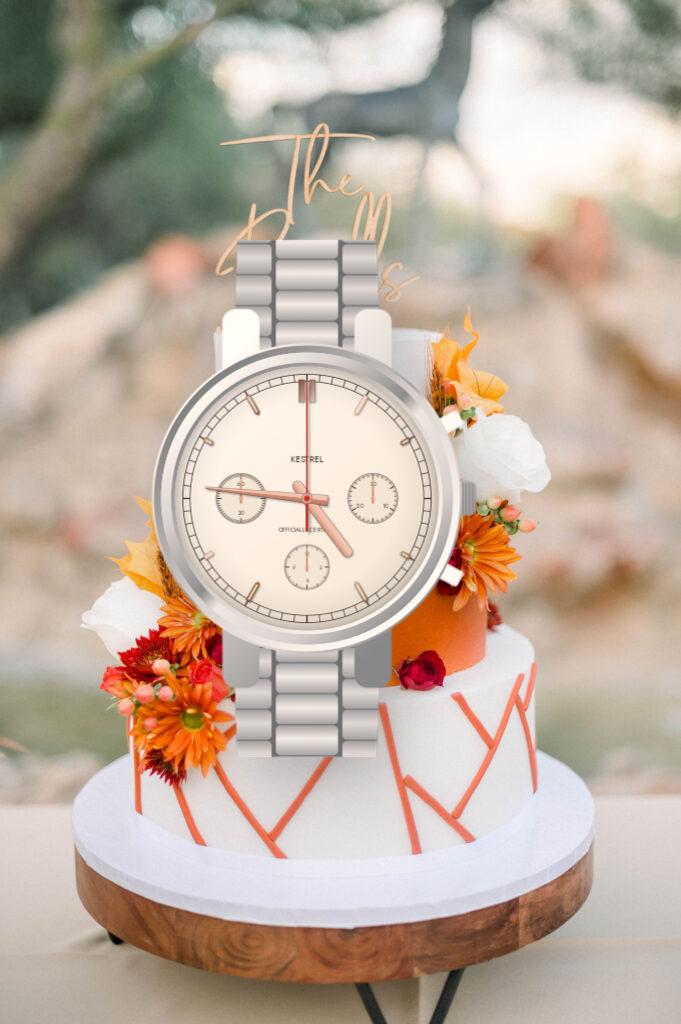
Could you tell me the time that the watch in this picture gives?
4:46
